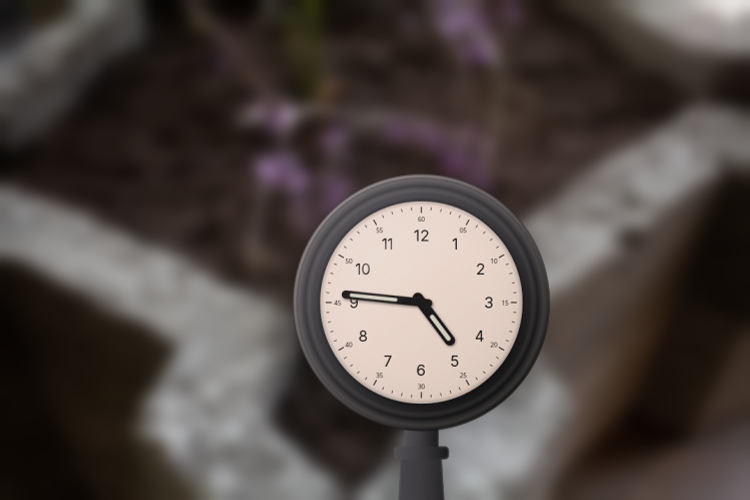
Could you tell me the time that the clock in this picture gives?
4:46
